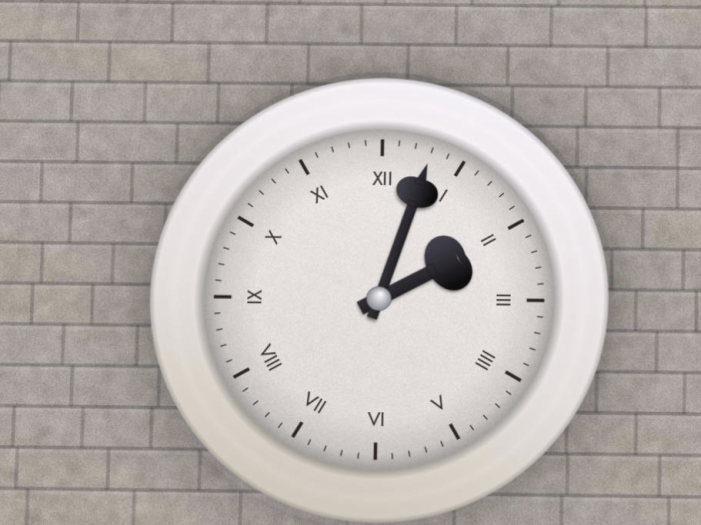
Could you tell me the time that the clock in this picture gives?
2:03
